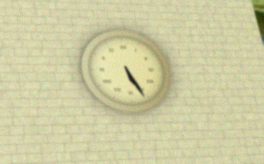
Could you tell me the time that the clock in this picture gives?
5:26
